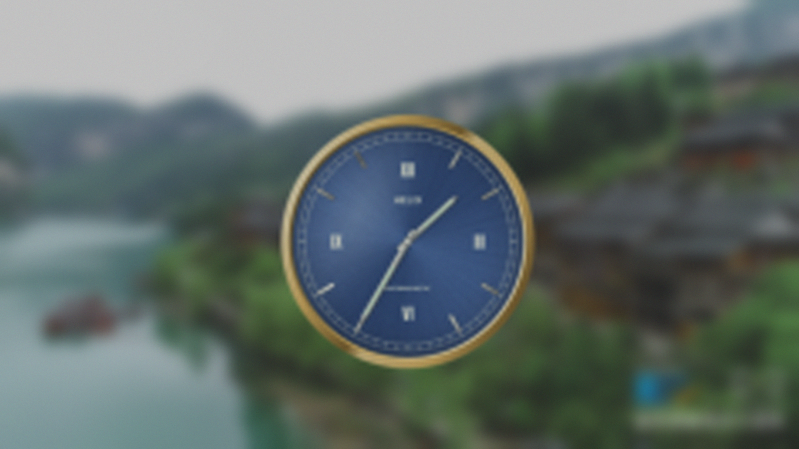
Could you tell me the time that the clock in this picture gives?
1:35
